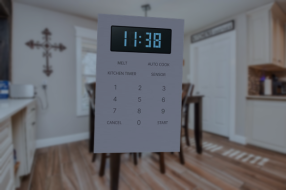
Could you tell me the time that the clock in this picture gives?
11:38
